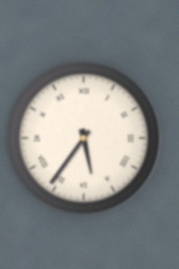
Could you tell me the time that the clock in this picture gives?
5:36
